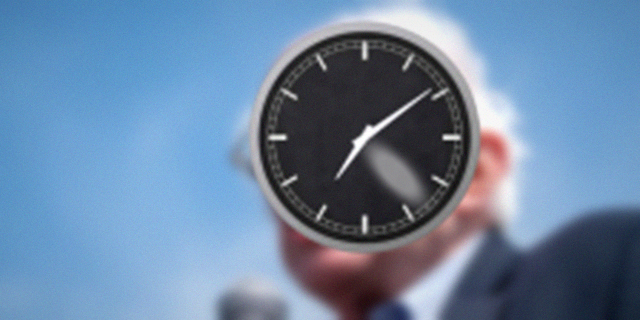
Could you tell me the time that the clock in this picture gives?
7:09
